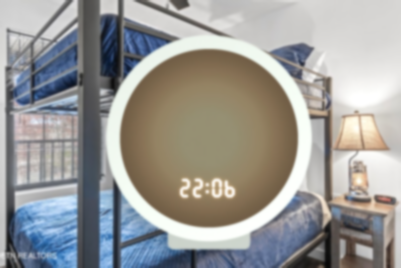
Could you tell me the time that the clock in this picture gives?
22:06
